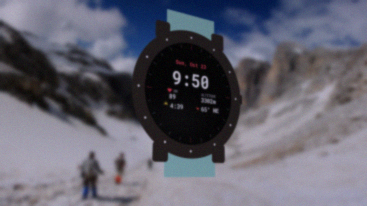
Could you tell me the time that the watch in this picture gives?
9:50
